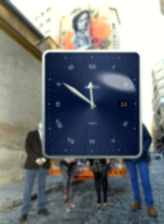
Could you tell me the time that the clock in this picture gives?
11:51
